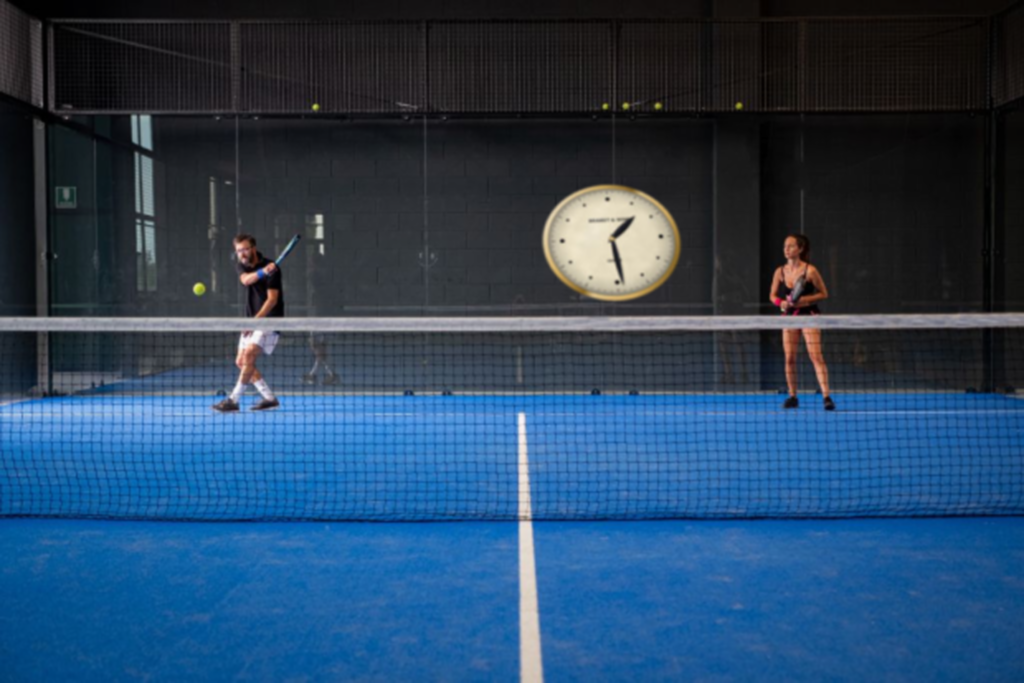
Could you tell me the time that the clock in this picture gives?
1:29
